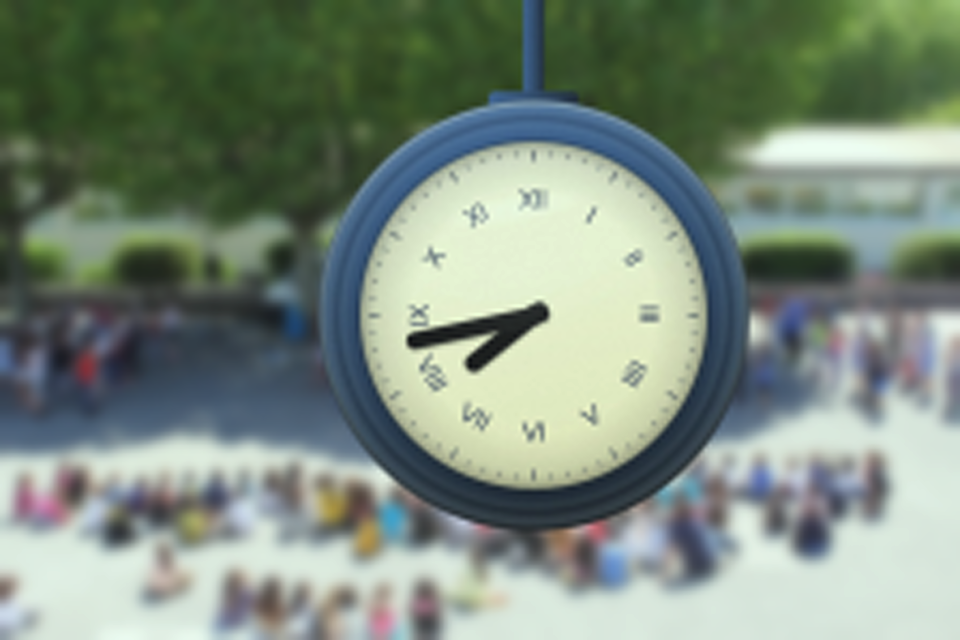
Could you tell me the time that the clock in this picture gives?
7:43
